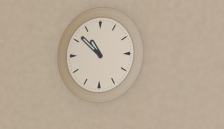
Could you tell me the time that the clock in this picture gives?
10:52
